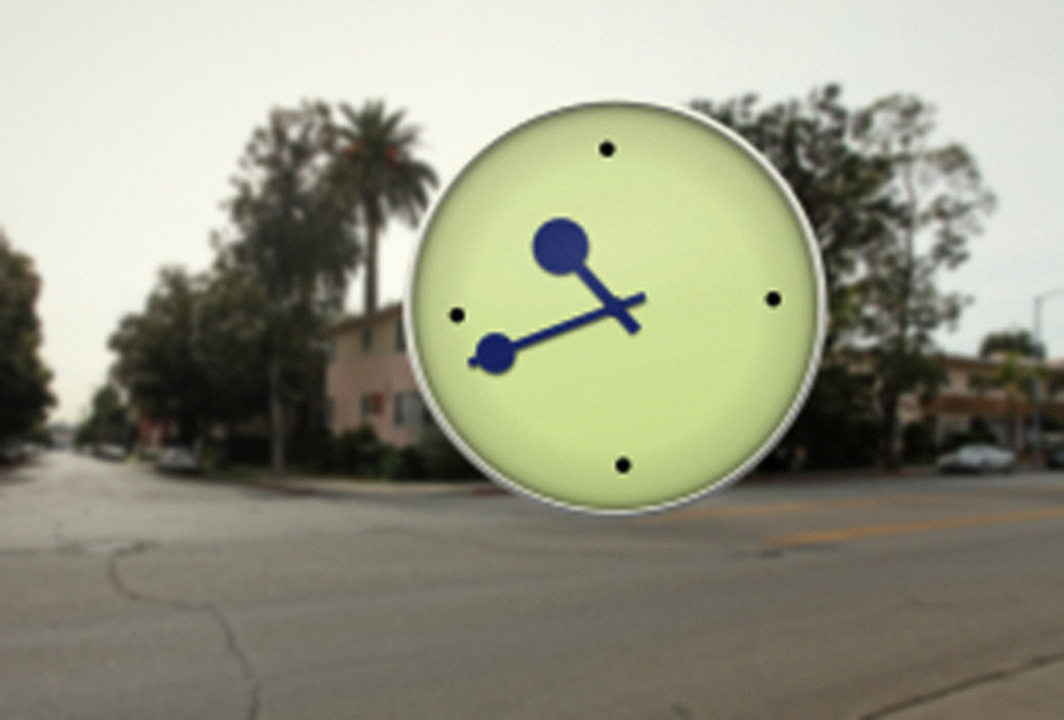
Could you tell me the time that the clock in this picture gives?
10:42
